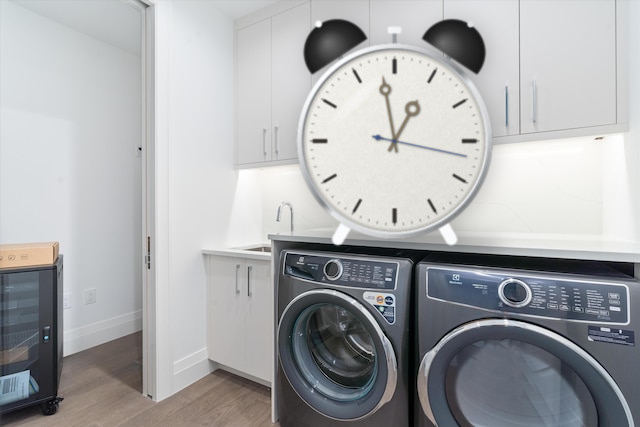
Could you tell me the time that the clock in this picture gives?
12:58:17
